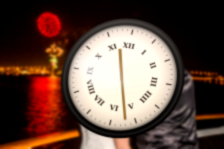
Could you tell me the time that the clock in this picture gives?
11:27
